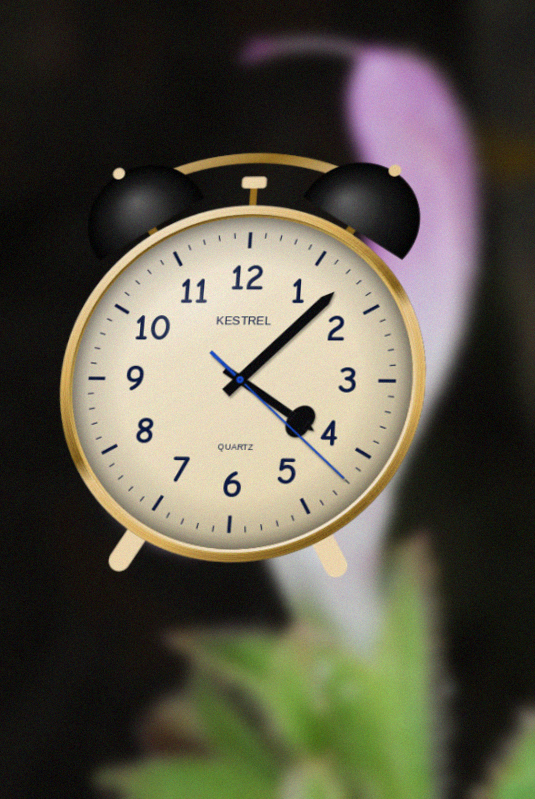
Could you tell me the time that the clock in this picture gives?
4:07:22
